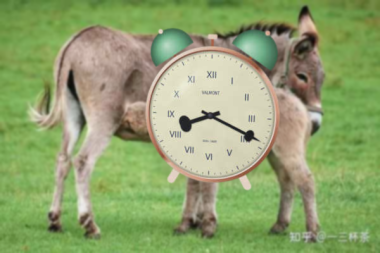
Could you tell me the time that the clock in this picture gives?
8:19
